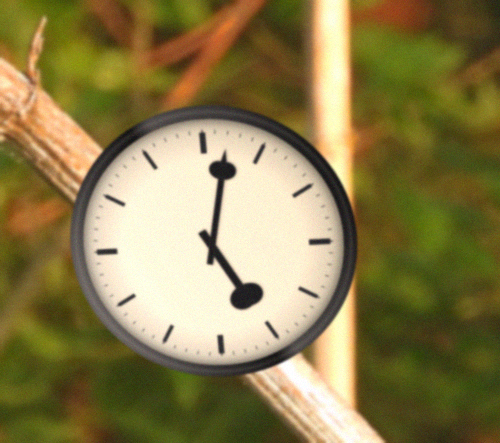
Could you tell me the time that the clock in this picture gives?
5:02
